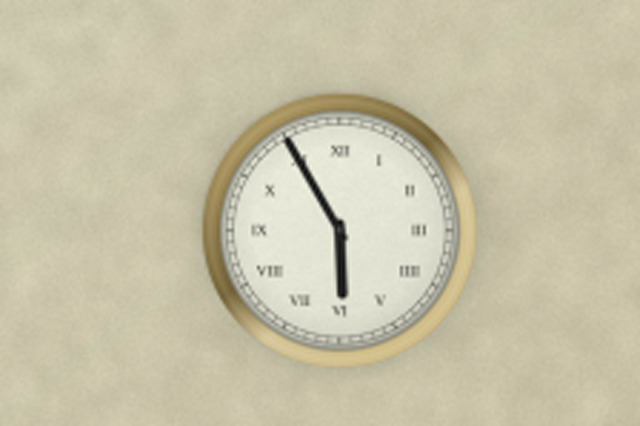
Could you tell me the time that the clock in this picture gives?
5:55
